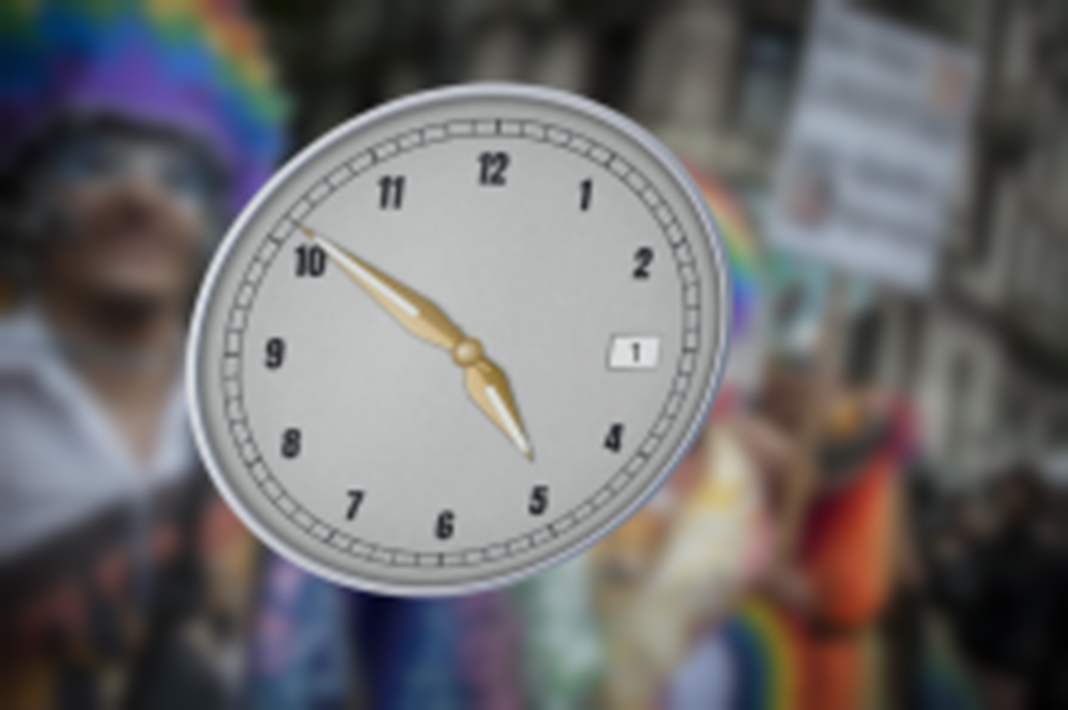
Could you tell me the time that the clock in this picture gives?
4:51
